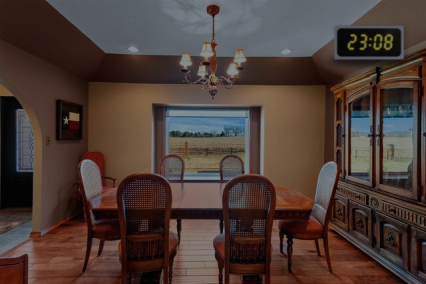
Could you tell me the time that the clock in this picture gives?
23:08
